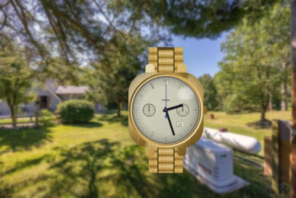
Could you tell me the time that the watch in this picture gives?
2:27
